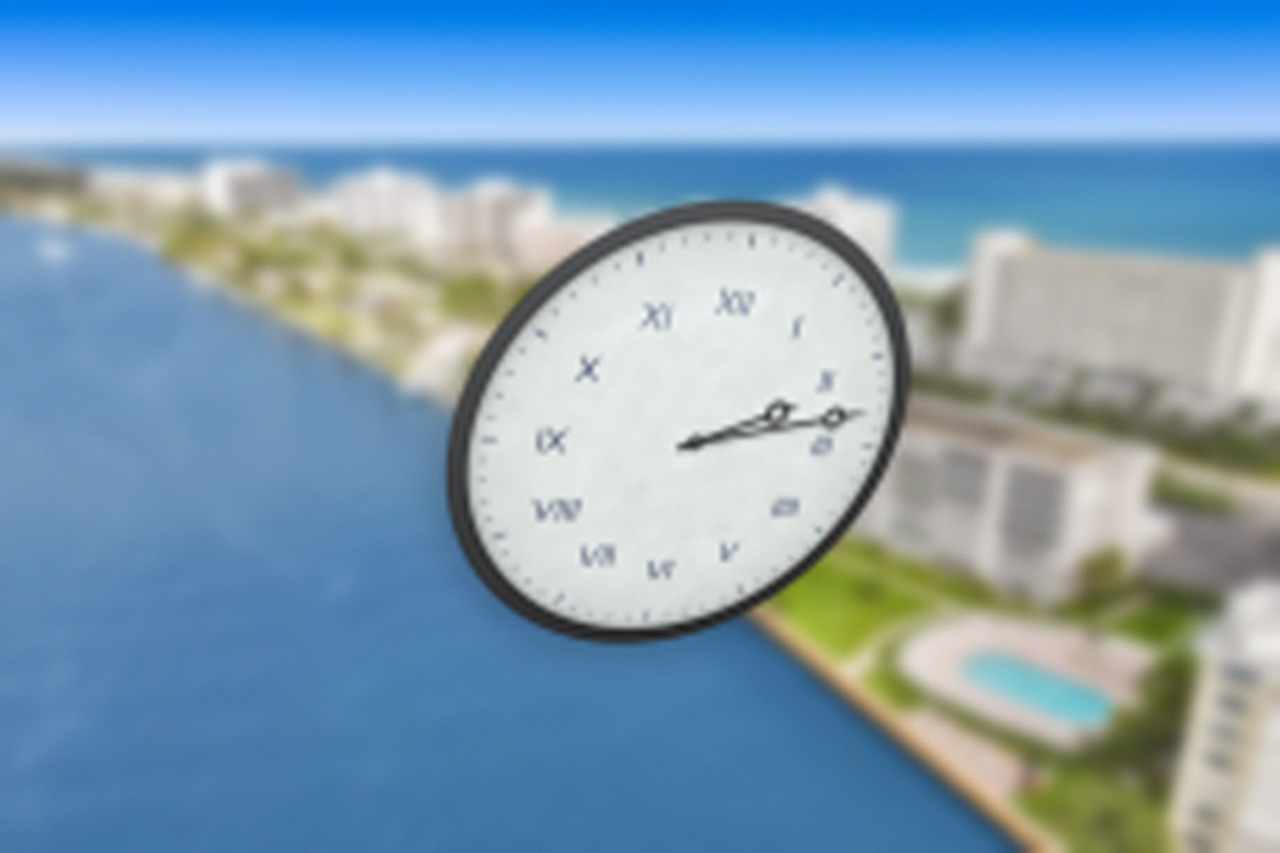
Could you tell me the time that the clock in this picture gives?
2:13
